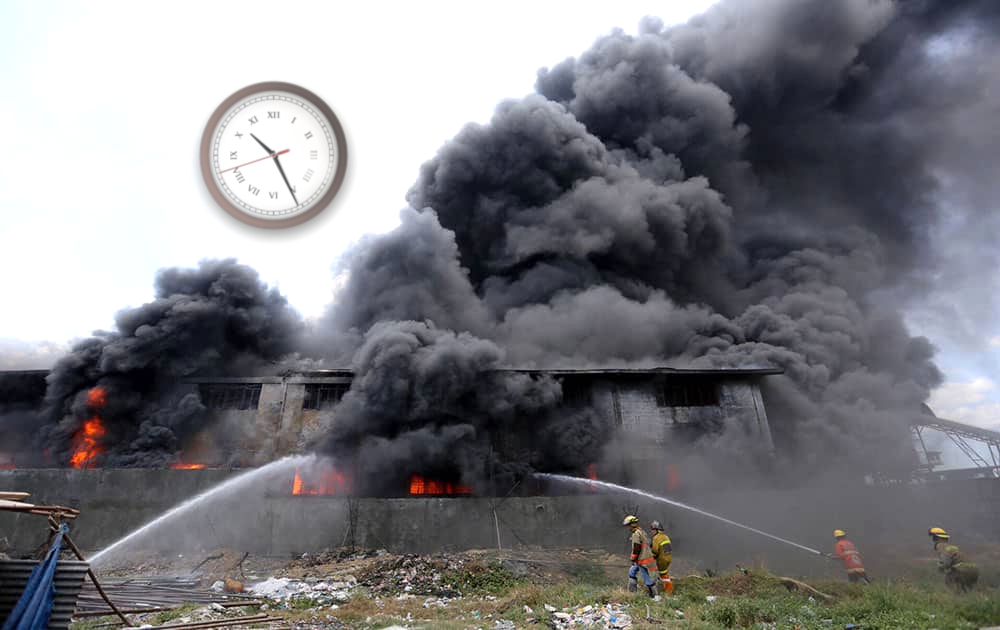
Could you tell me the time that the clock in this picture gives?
10:25:42
